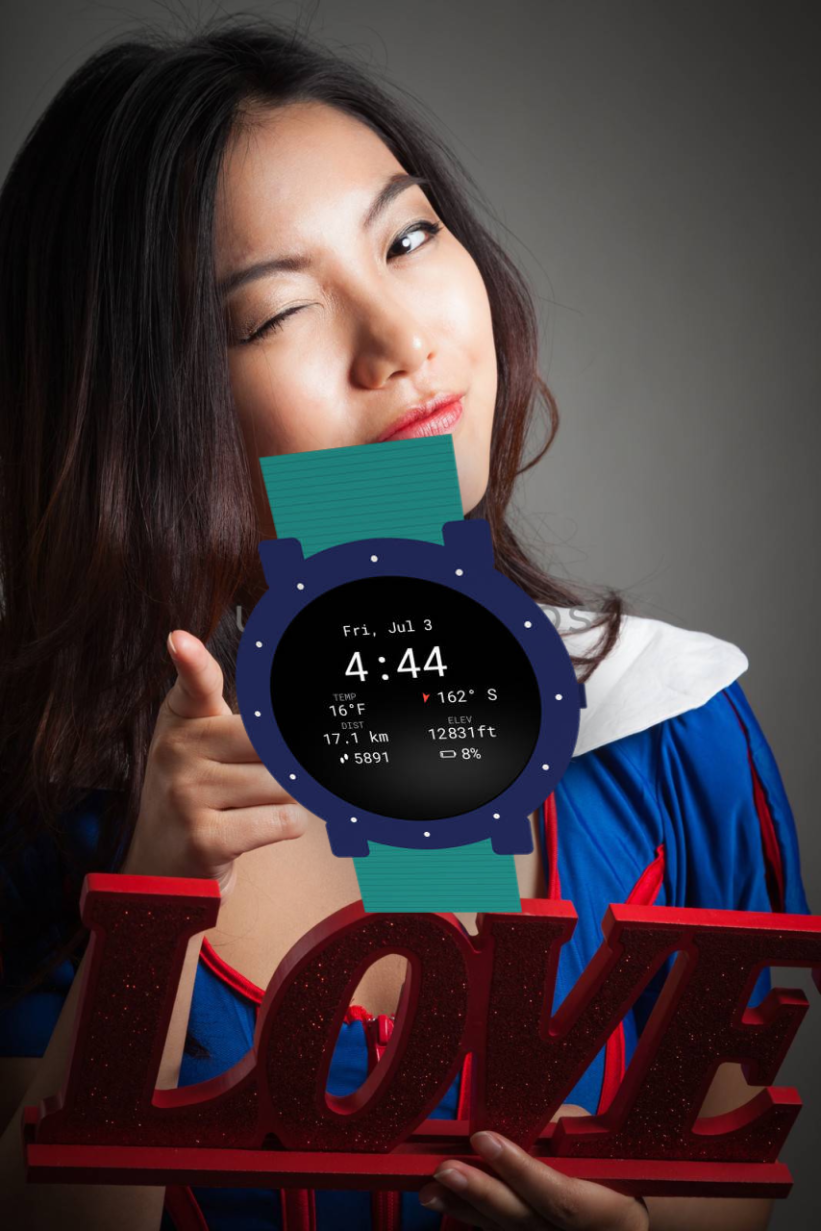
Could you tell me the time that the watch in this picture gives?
4:44
